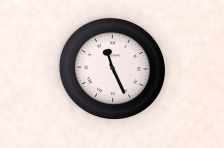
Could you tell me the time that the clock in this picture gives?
11:26
